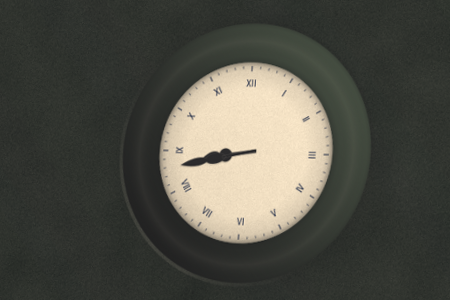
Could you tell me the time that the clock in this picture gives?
8:43
